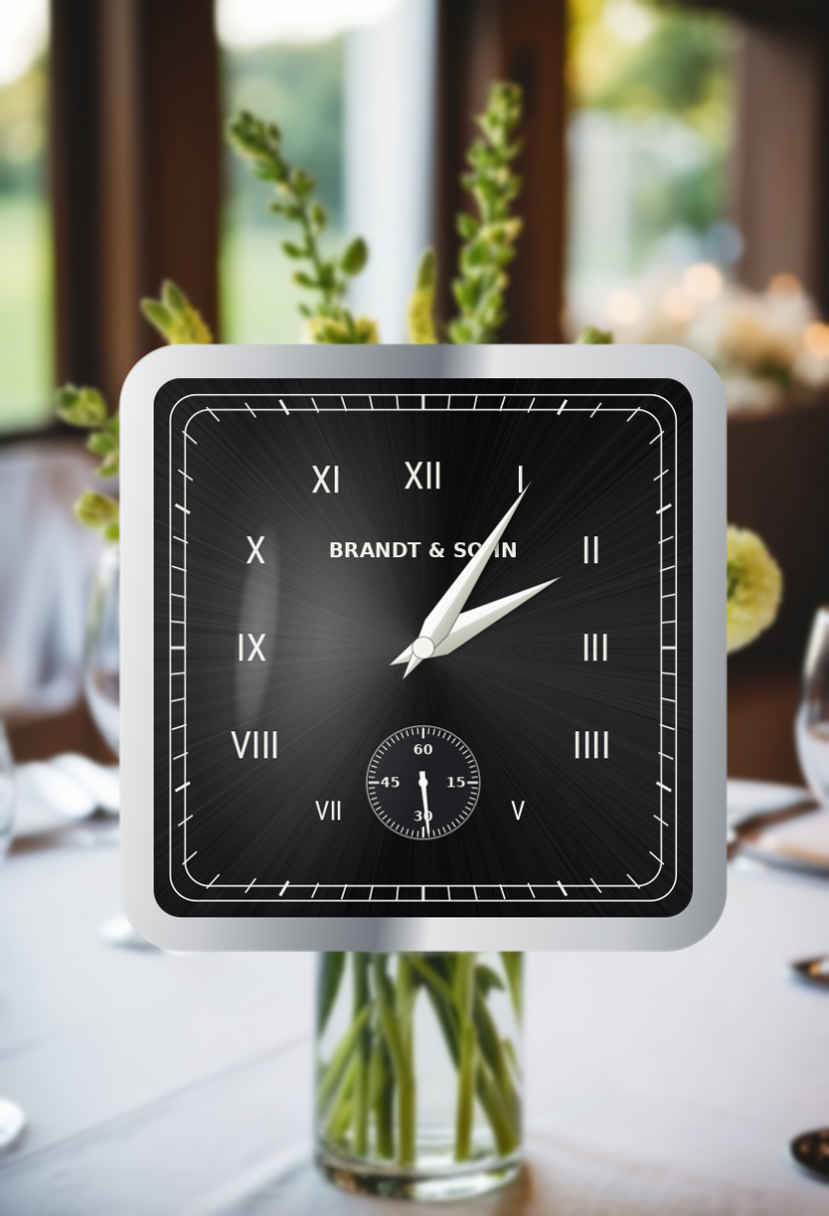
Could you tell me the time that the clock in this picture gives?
2:05:29
